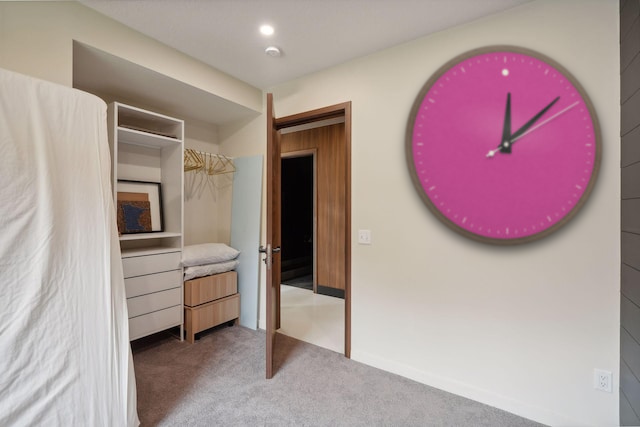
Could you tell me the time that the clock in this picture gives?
12:08:10
